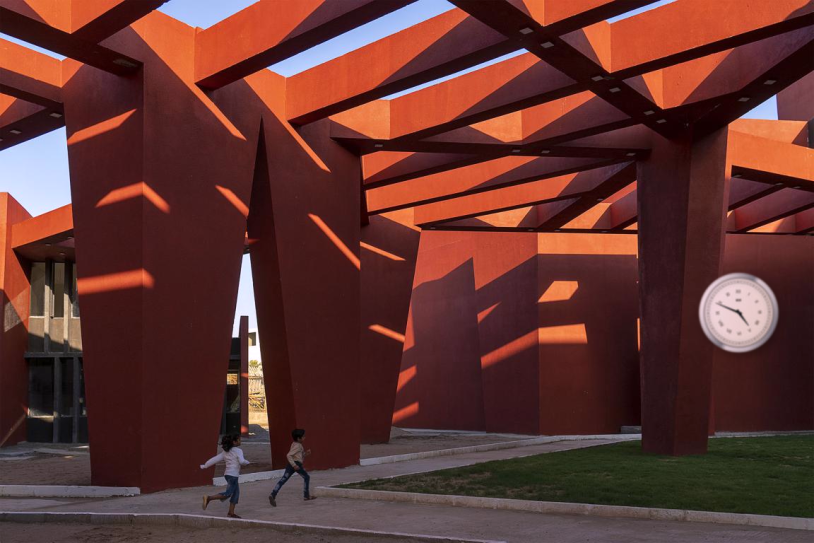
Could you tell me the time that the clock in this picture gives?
4:49
